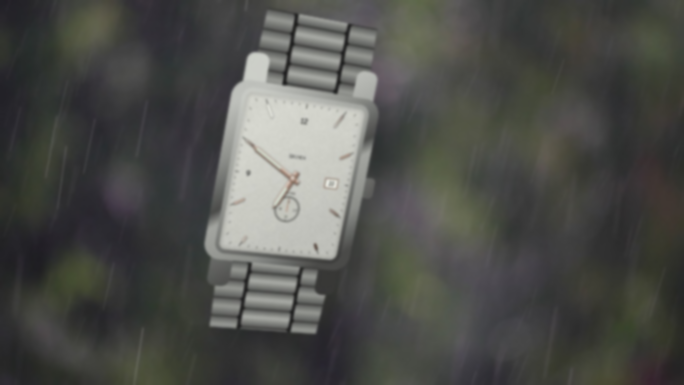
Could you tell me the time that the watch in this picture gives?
6:50
